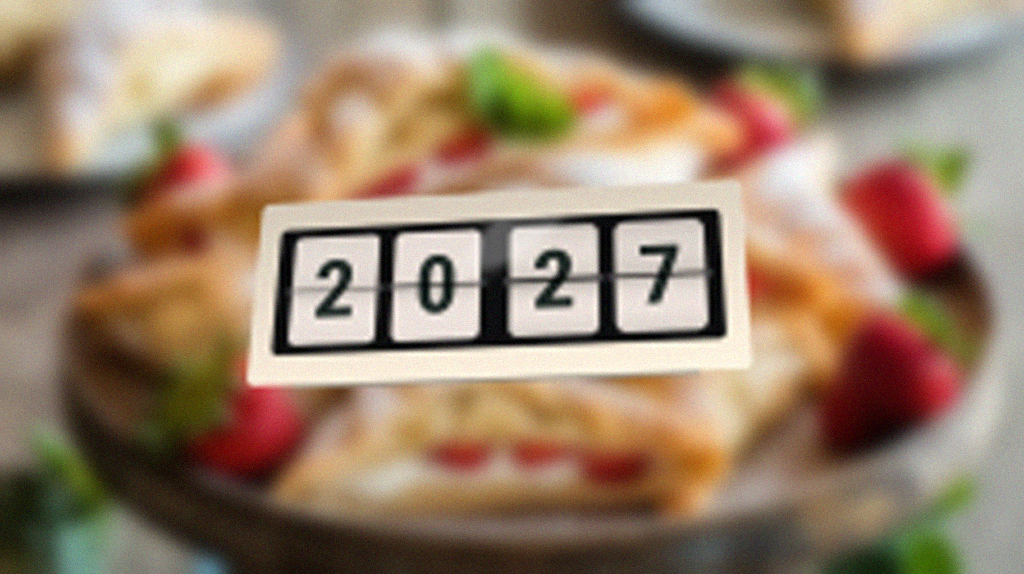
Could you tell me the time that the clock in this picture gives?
20:27
